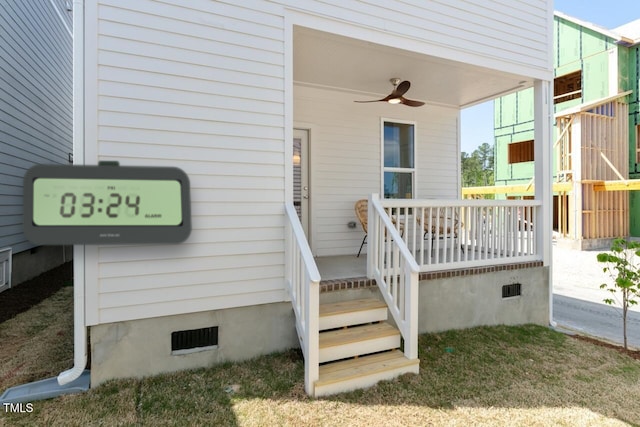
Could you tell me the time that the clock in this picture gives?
3:24
